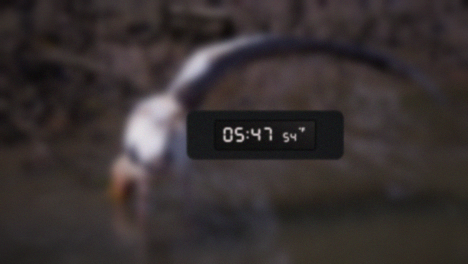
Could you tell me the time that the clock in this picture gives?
5:47
